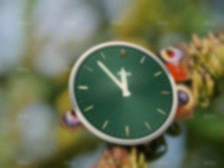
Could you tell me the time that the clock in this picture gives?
11:53
